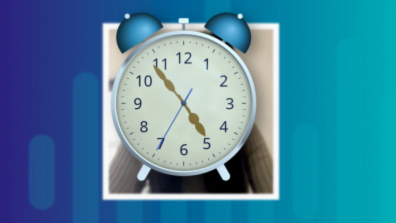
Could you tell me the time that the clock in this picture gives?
4:53:35
